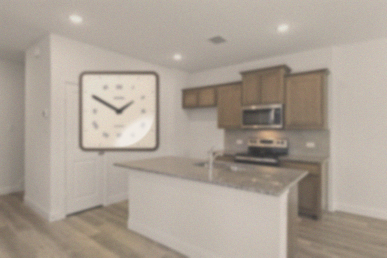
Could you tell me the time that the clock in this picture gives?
1:50
